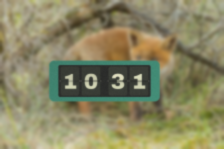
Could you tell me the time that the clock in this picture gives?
10:31
